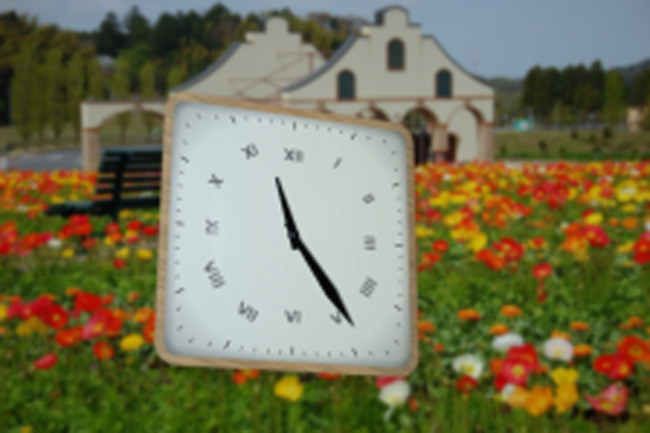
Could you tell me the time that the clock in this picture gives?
11:24
